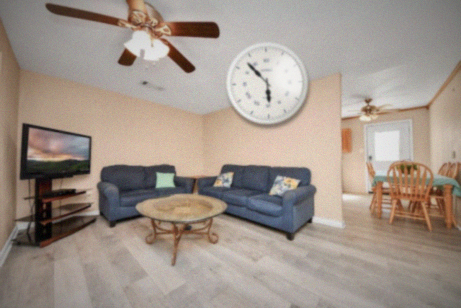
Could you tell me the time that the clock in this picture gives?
5:53
